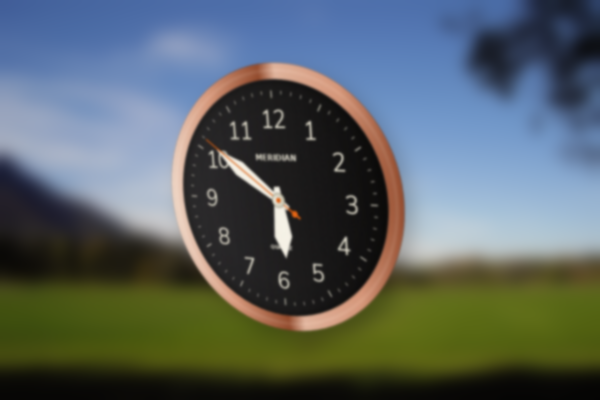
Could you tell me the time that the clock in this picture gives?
5:50:51
